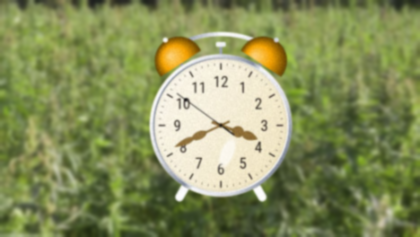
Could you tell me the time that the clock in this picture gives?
3:40:51
